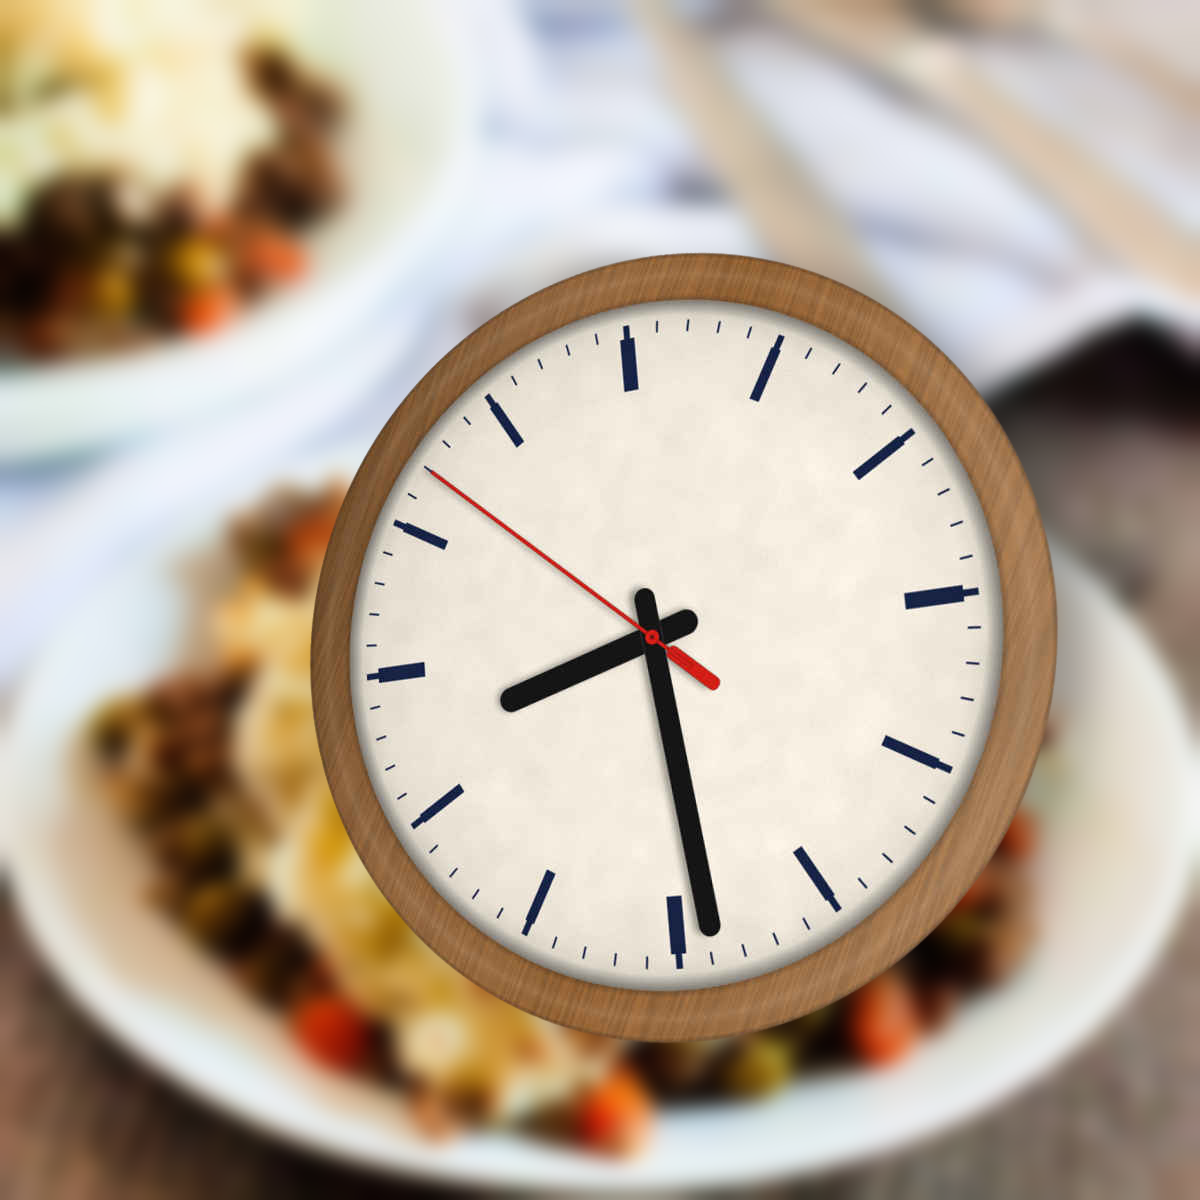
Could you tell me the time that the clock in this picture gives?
8:28:52
